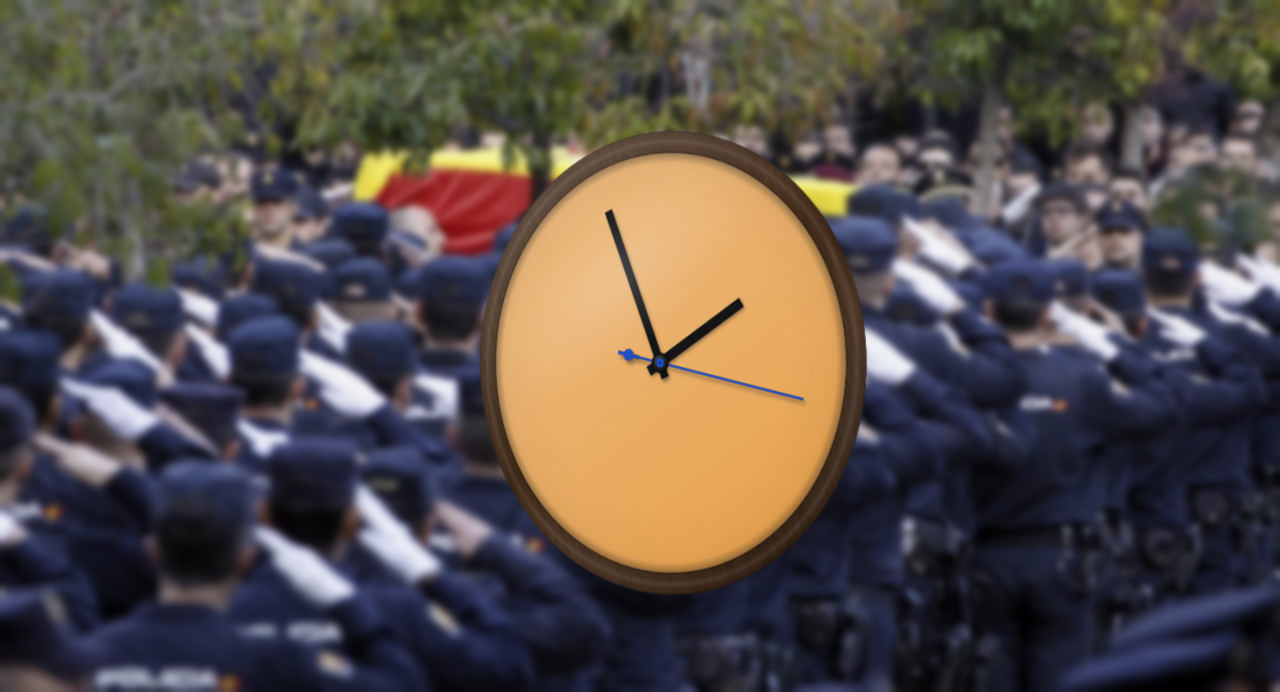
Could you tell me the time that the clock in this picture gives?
1:56:17
